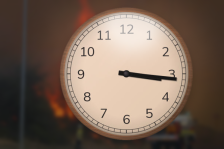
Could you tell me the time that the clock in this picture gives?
3:16
